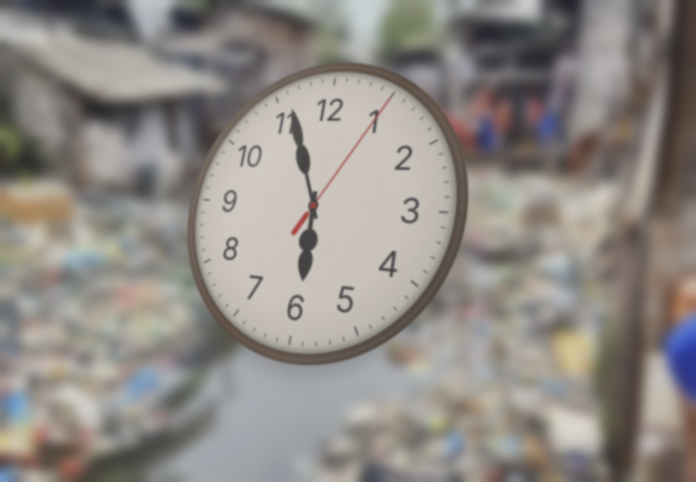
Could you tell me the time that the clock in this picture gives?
5:56:05
